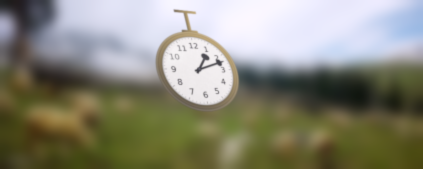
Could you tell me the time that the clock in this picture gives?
1:12
